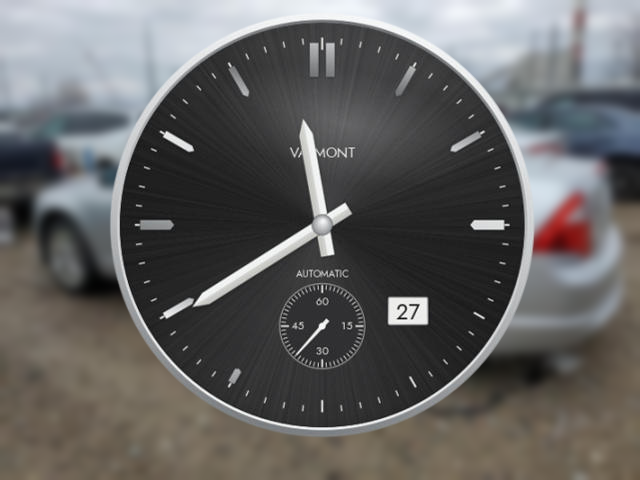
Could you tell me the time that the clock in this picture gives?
11:39:37
